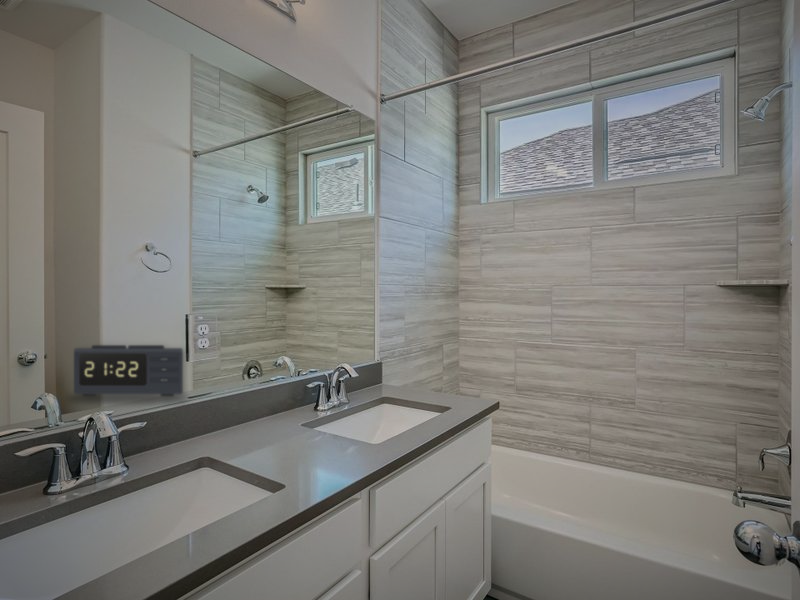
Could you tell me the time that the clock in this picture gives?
21:22
